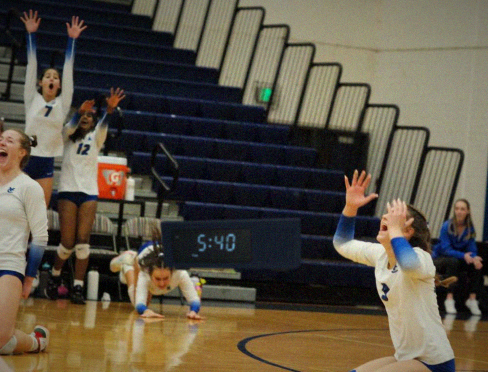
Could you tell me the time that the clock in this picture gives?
5:40
